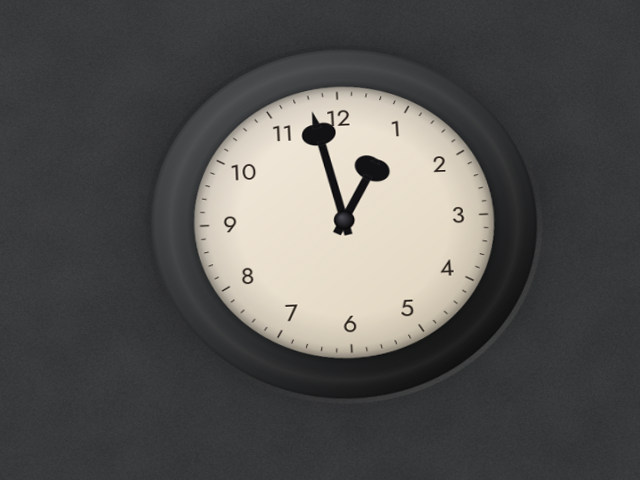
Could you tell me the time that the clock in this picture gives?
12:58
